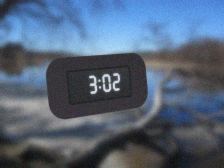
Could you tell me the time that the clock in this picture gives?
3:02
